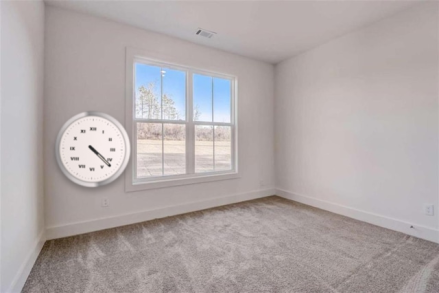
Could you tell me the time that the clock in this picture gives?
4:22
